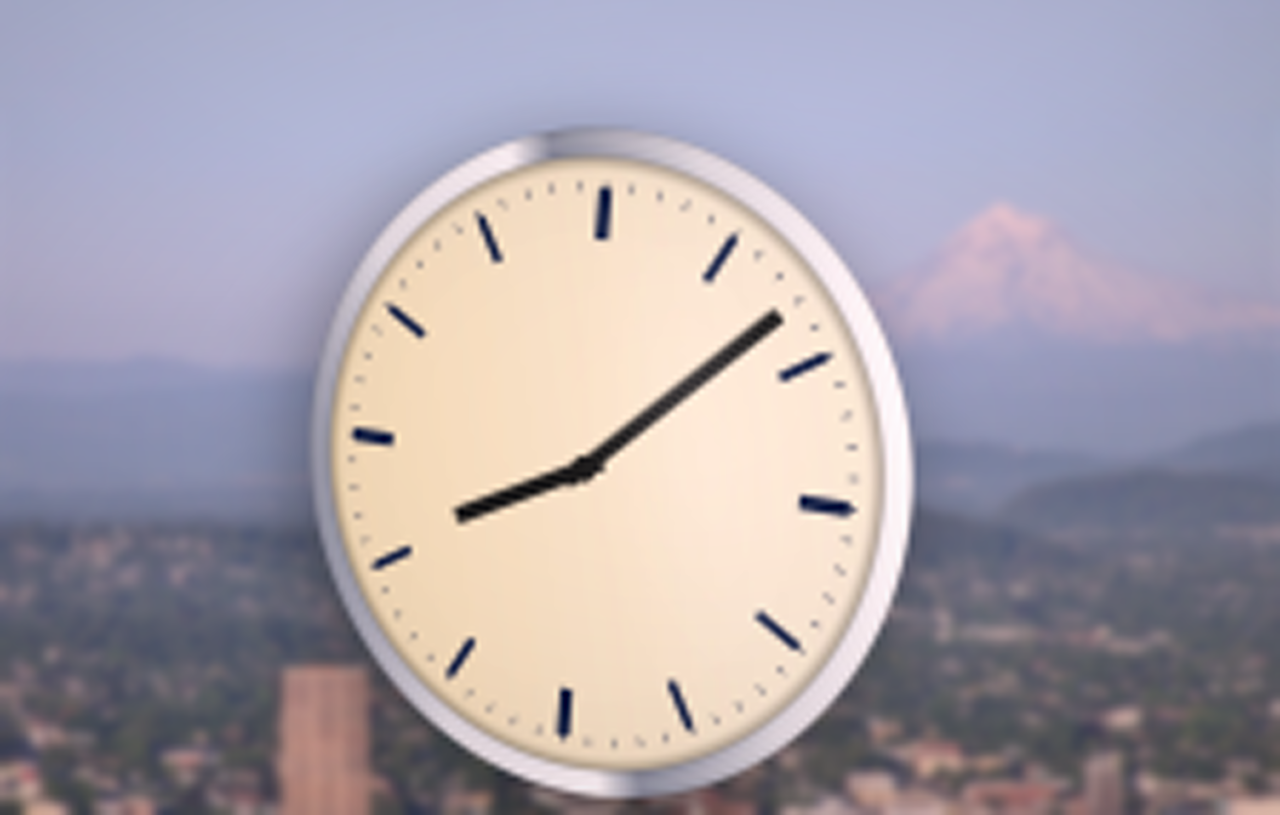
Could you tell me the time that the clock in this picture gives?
8:08
